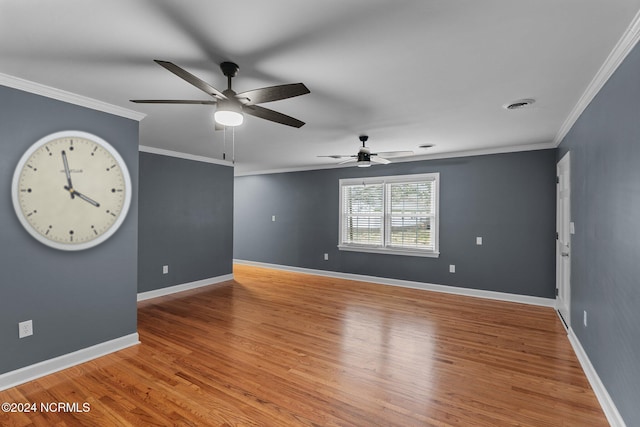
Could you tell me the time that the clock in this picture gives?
3:58
